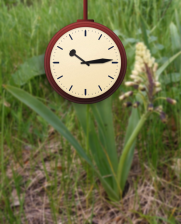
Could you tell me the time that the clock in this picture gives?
10:14
